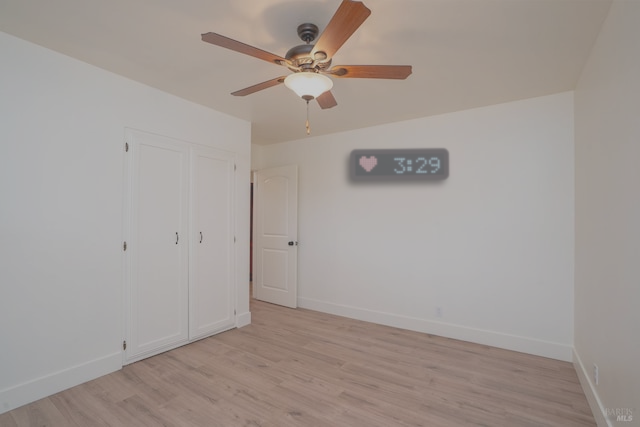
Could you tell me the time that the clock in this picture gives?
3:29
